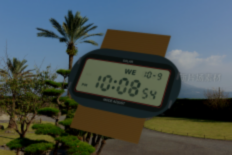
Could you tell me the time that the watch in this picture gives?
10:08:54
